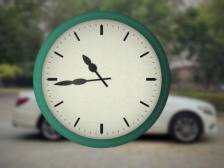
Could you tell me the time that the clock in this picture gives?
10:44
